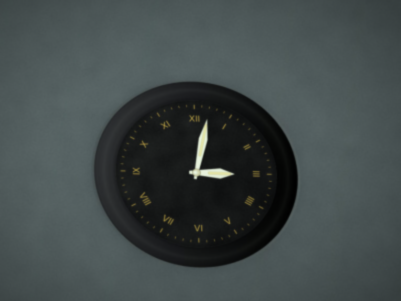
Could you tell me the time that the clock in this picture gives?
3:02
